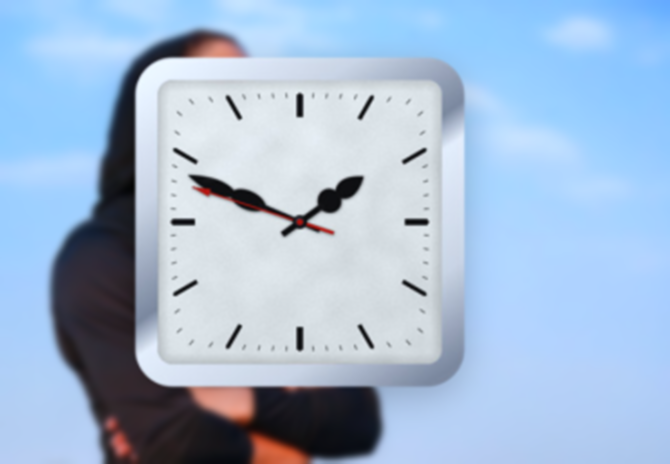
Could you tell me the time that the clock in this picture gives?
1:48:48
